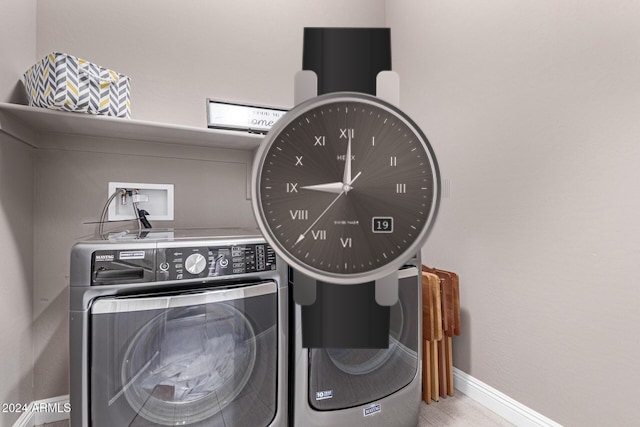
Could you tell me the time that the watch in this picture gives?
9:00:37
